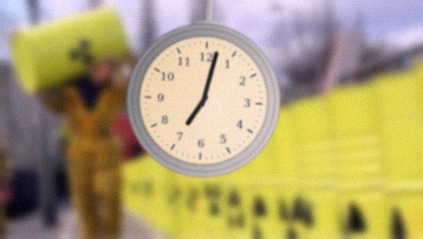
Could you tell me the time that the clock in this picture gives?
7:02
